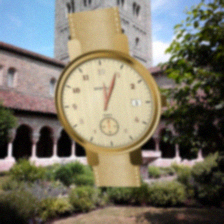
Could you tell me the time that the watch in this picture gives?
12:04
